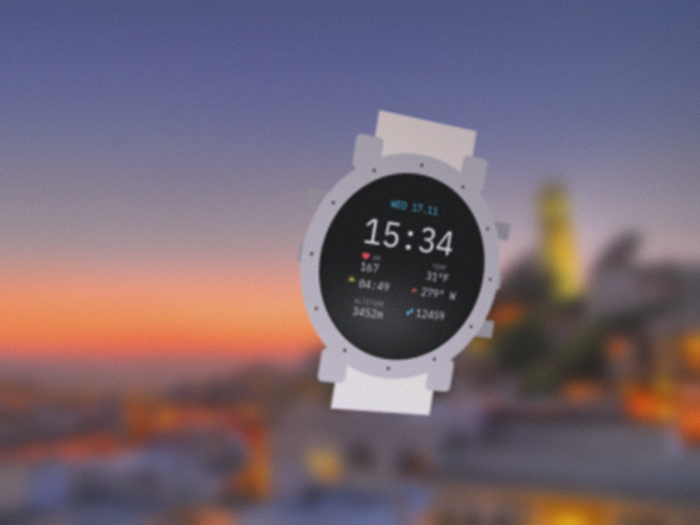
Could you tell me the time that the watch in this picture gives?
15:34
